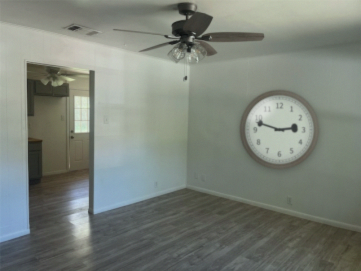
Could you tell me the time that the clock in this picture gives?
2:48
